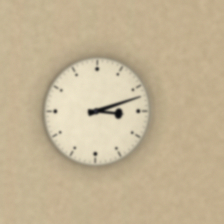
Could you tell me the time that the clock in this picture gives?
3:12
